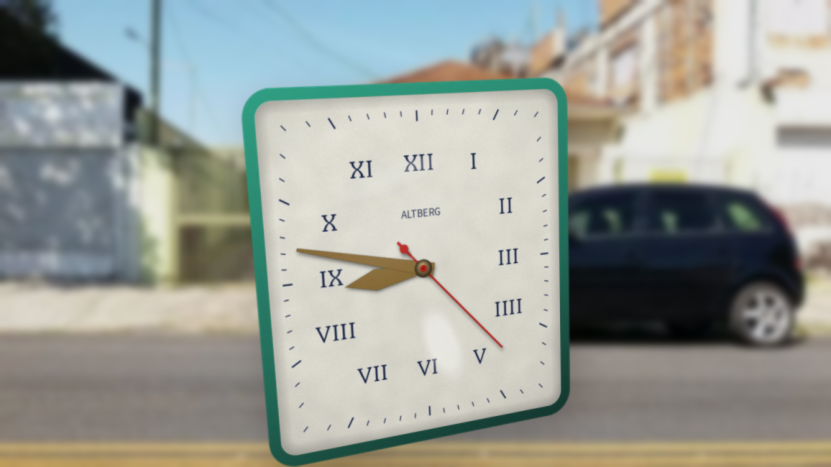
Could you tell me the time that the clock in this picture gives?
8:47:23
